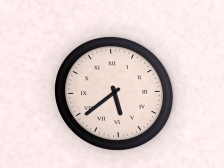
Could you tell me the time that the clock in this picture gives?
5:39
